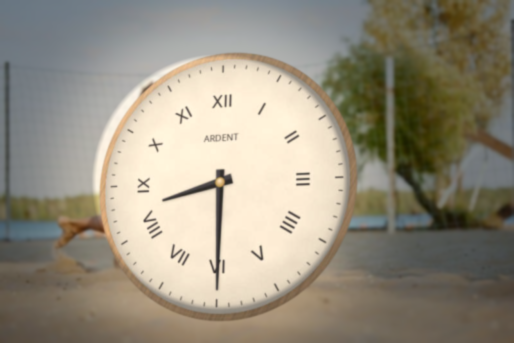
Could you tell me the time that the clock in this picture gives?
8:30
